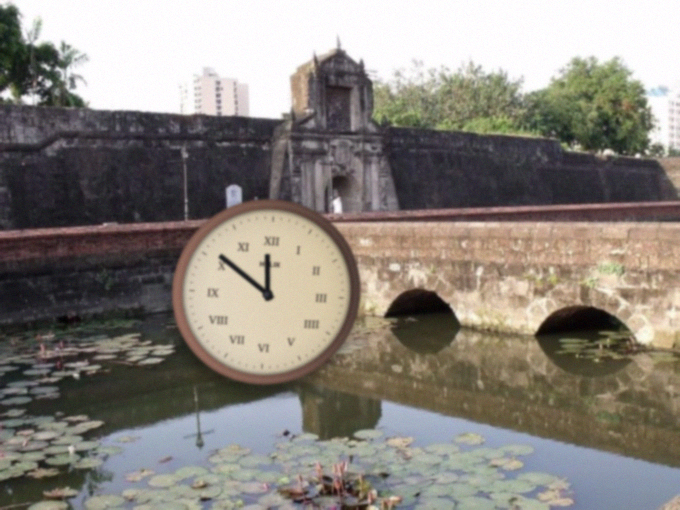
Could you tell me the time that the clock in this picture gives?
11:51
